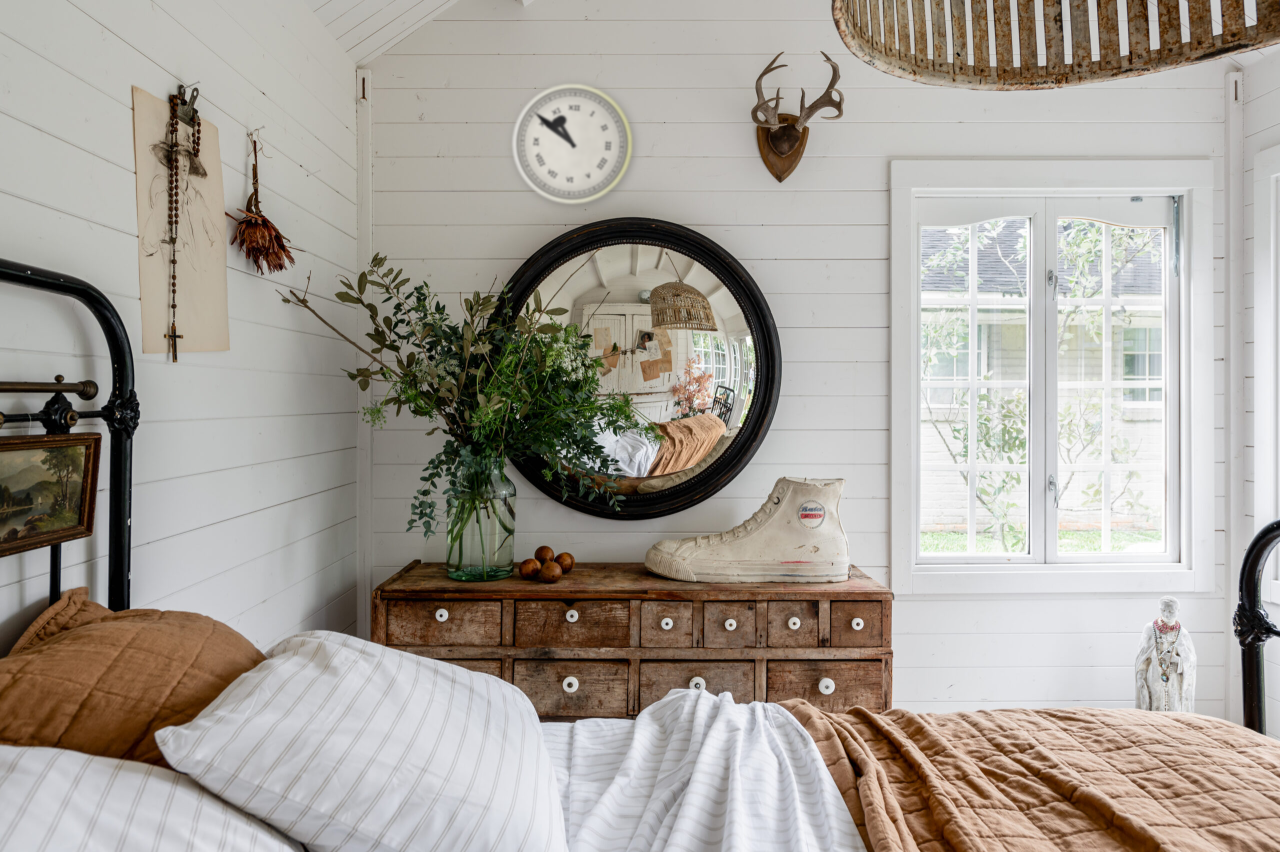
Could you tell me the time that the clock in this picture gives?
10:51
